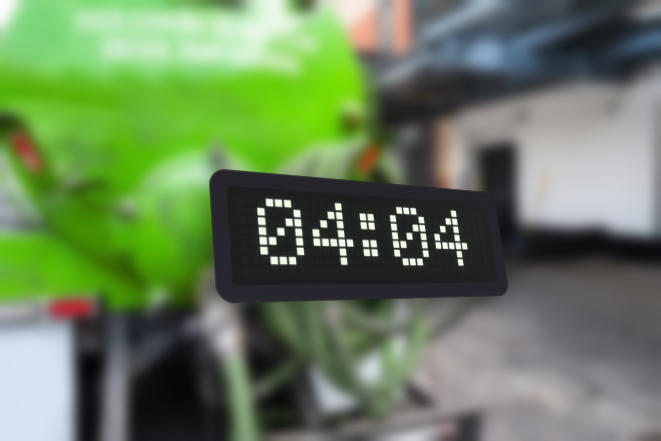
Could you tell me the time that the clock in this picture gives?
4:04
